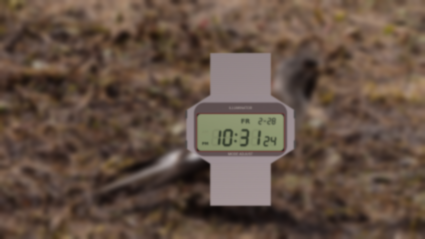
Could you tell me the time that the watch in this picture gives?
10:31:24
